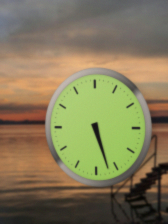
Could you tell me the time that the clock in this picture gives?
5:27
